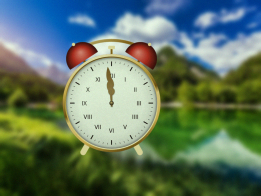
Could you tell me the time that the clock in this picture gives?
11:59
